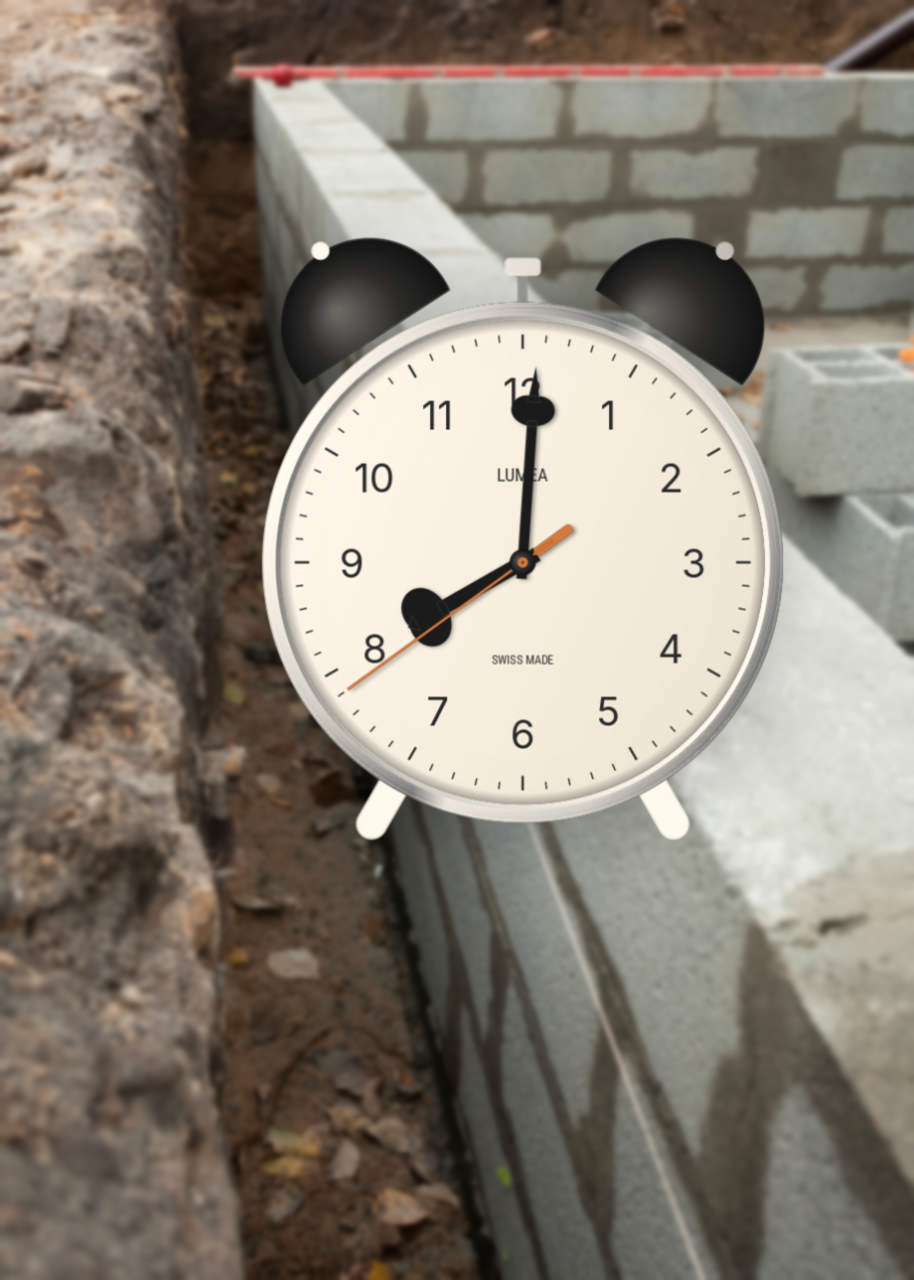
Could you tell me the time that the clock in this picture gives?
8:00:39
